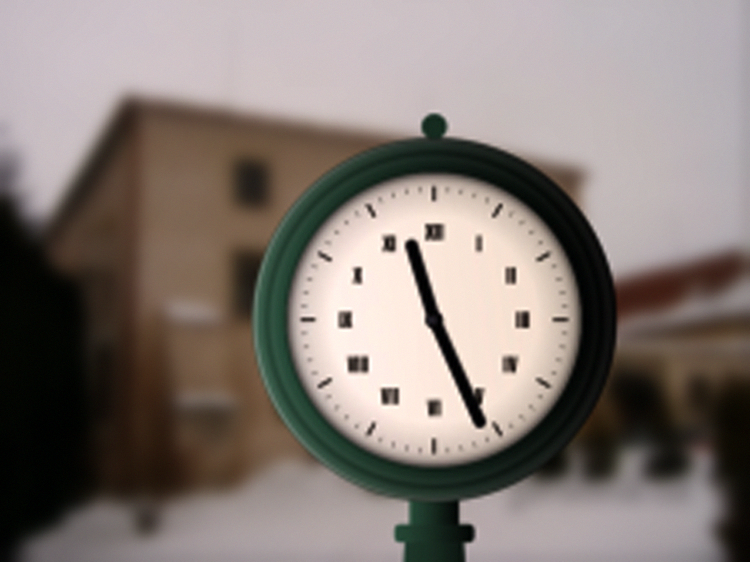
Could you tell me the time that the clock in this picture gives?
11:26
